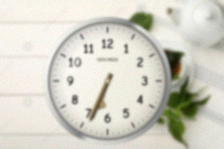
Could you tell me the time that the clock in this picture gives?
6:34
